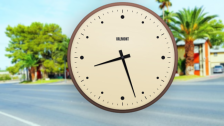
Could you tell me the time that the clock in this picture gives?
8:27
